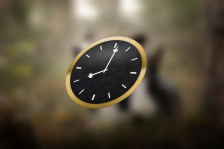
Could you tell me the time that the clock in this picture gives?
8:01
